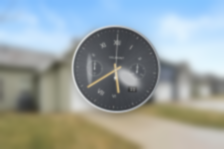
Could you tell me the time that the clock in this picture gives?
5:39
